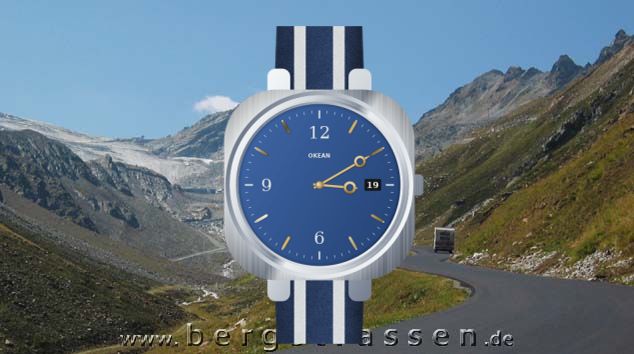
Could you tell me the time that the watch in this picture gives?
3:10
